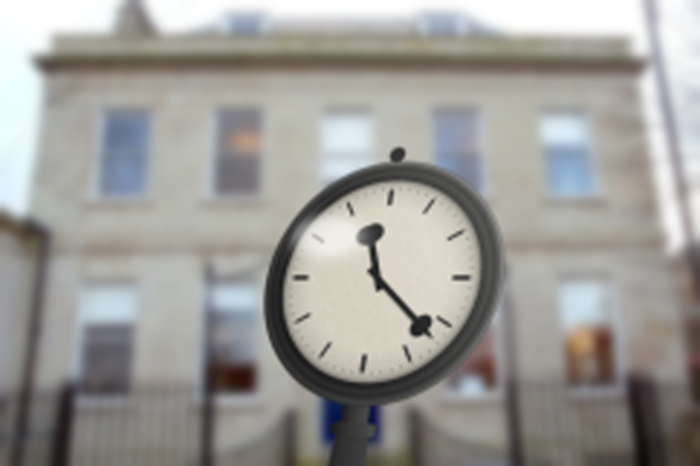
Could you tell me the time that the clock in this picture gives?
11:22
